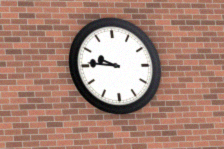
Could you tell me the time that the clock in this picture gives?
9:46
